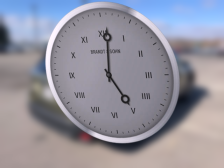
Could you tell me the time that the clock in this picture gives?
5:01
